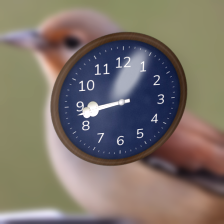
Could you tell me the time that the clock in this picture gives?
8:43
